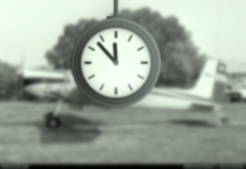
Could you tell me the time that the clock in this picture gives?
11:53
